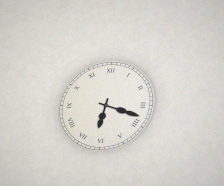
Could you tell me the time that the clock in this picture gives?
6:18
